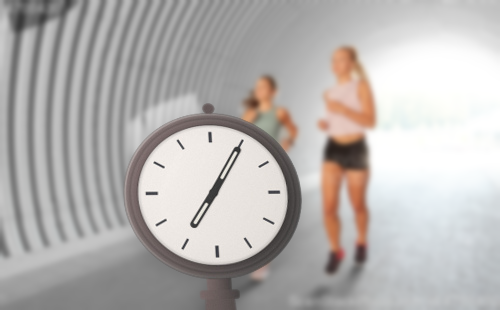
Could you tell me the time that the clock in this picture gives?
7:05
